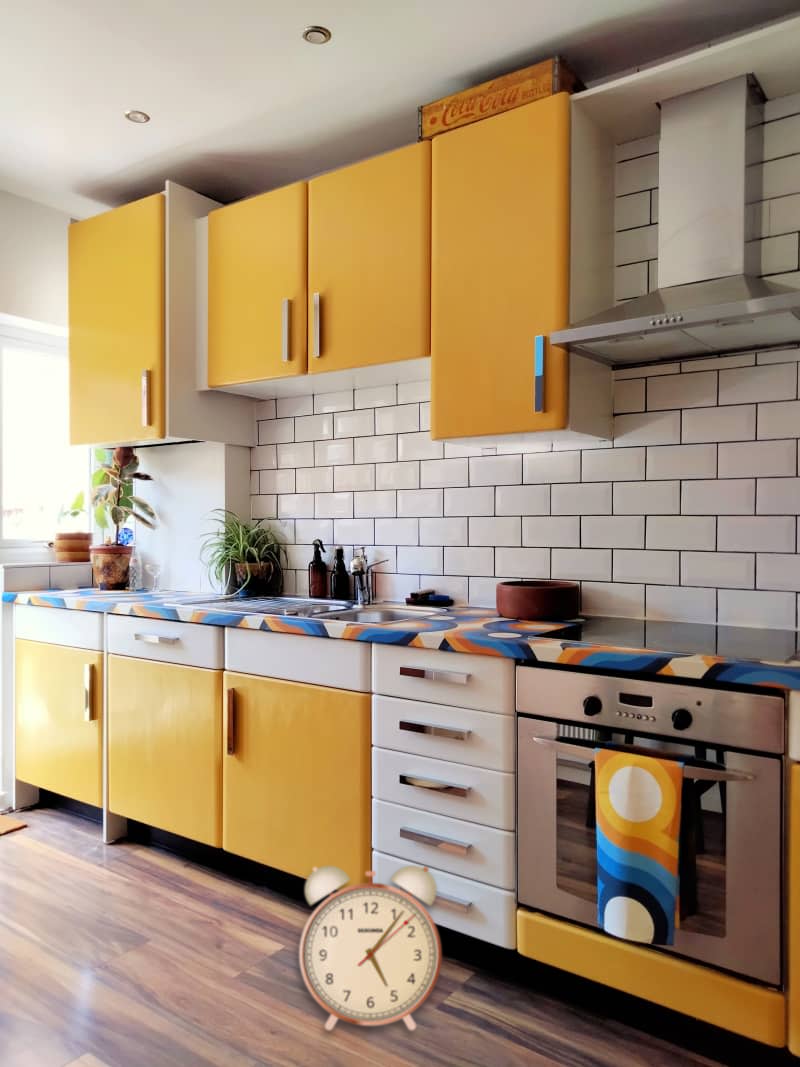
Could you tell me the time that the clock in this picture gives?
5:06:08
